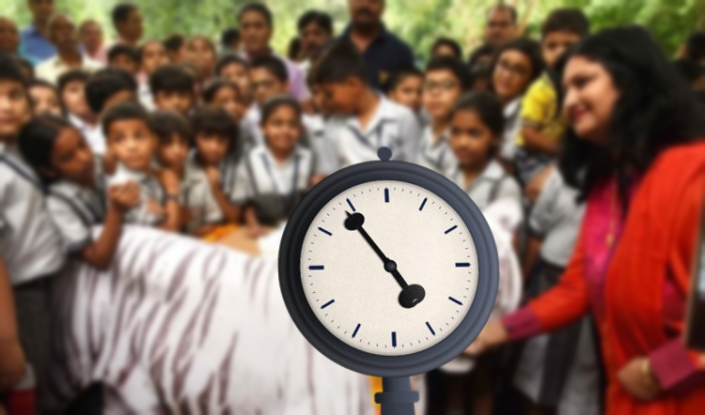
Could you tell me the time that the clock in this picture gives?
4:54
